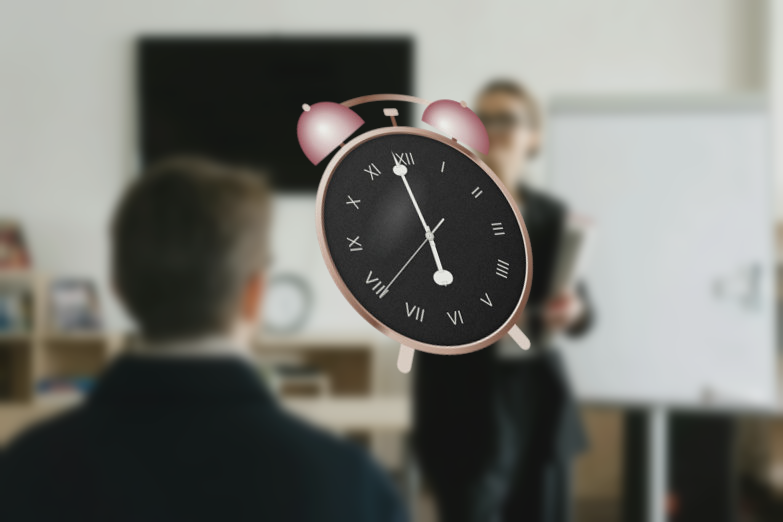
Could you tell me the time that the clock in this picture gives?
5:58:39
